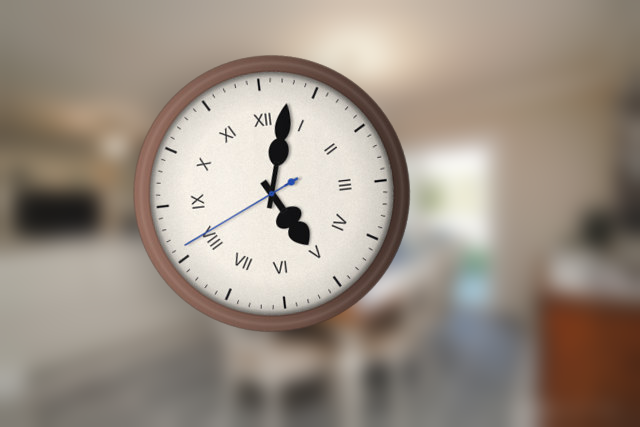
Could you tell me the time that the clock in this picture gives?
5:02:41
